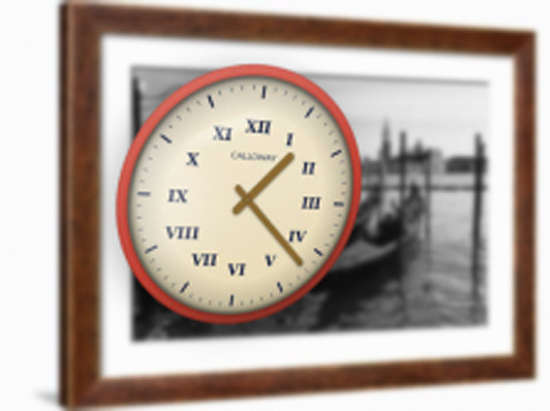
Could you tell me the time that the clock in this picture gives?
1:22
